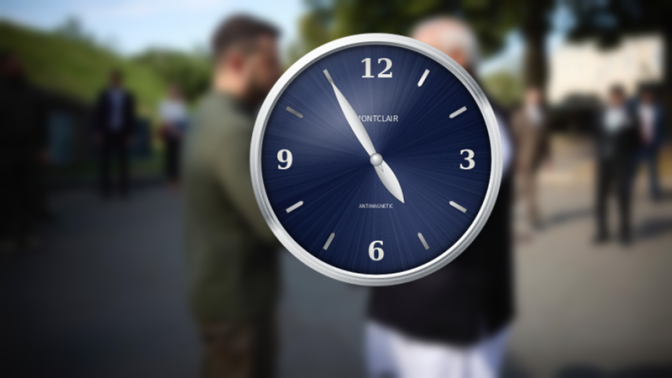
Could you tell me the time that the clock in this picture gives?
4:55
